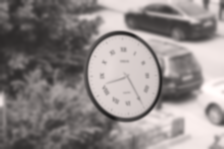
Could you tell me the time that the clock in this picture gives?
8:25
